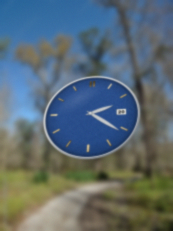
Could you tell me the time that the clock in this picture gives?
2:21
